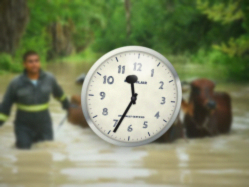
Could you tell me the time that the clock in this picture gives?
11:34
